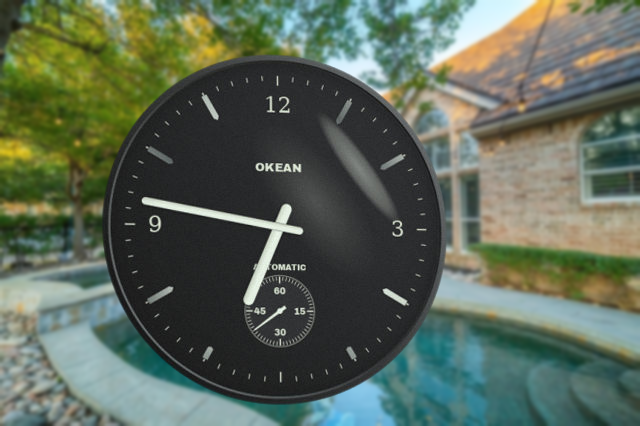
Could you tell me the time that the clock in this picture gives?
6:46:39
